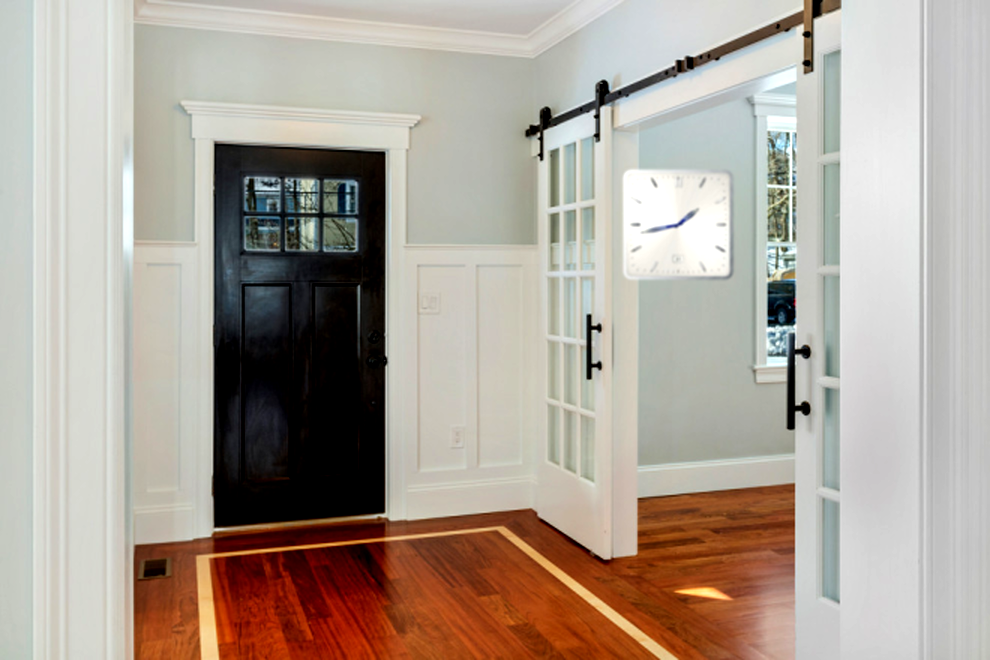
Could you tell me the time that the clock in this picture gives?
1:43
